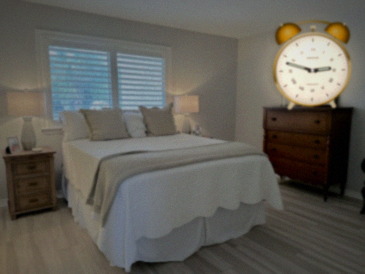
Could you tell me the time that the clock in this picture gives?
2:48
